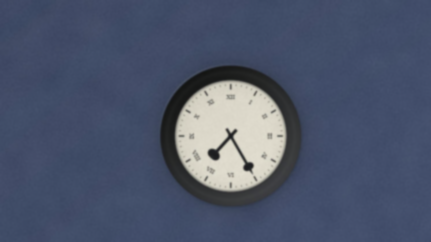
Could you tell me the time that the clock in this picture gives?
7:25
